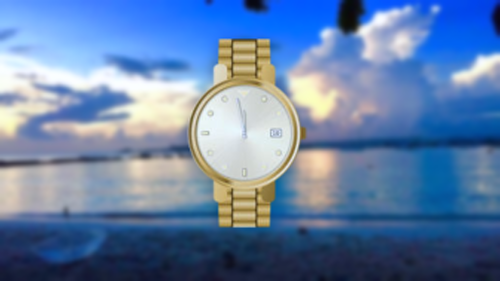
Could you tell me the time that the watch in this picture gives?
11:58
